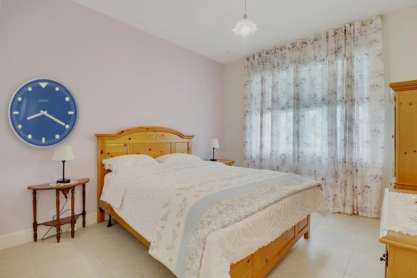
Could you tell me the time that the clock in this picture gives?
8:20
